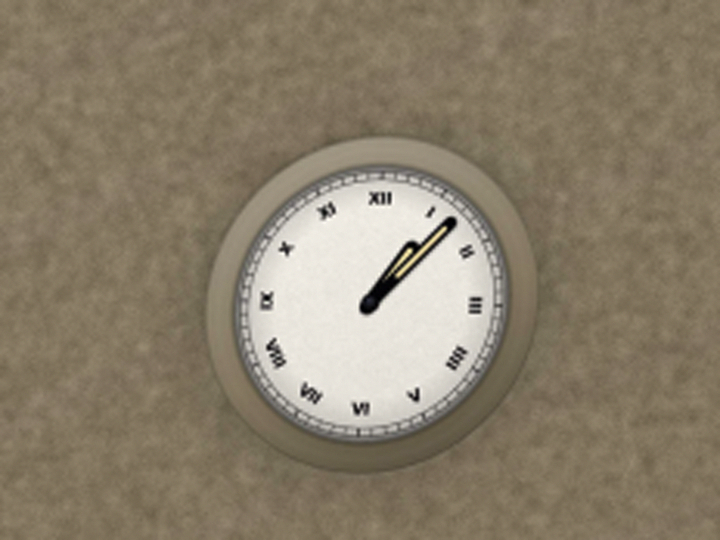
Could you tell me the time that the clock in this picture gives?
1:07
